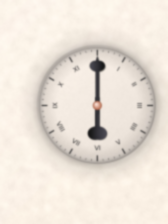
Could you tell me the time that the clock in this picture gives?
6:00
